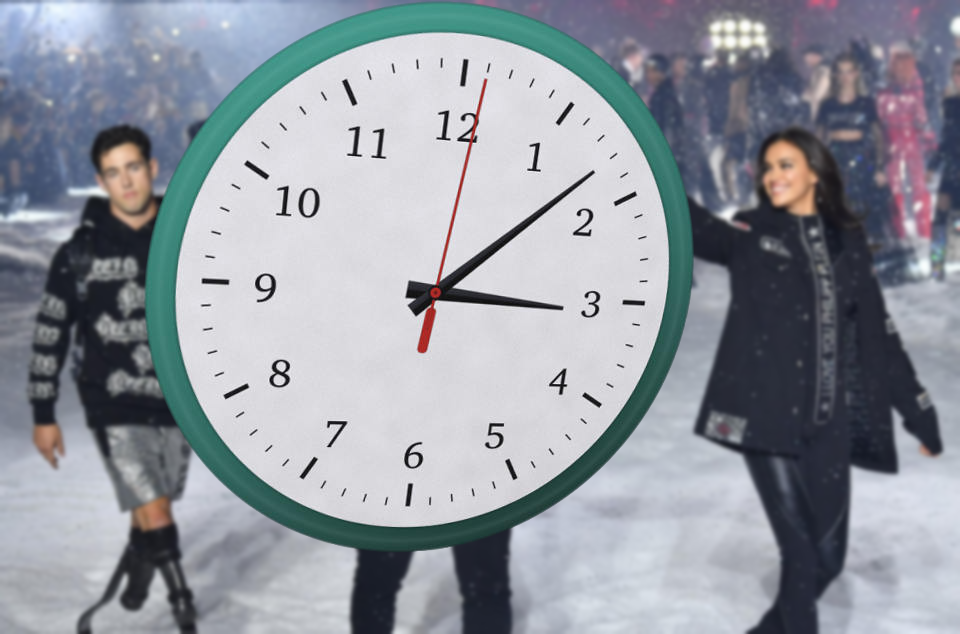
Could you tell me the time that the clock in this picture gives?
3:08:01
